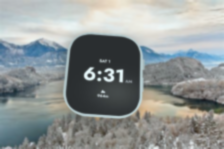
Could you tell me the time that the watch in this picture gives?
6:31
